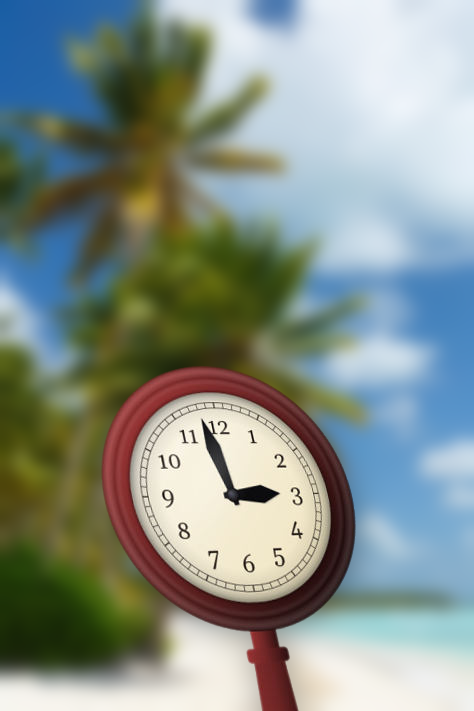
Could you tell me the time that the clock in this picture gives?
2:58
